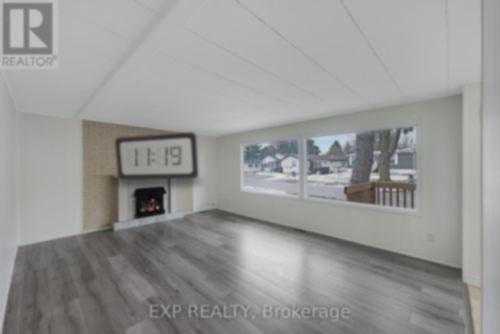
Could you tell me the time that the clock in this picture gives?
11:19
